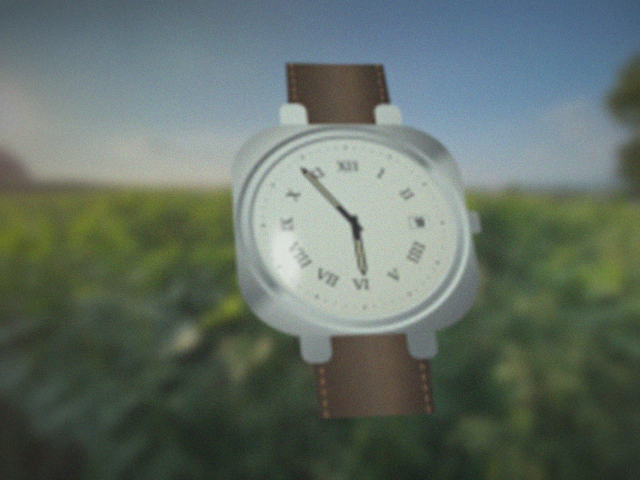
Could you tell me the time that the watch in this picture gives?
5:54
